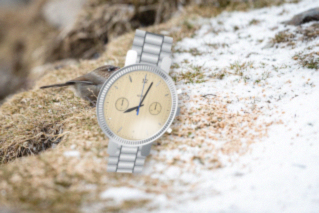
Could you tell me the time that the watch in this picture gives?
8:03
